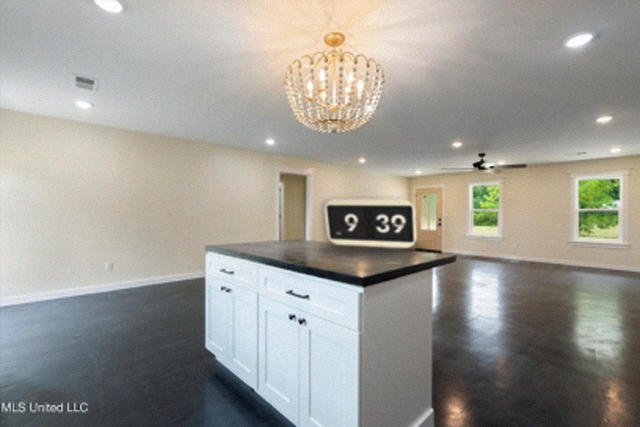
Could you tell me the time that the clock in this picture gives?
9:39
